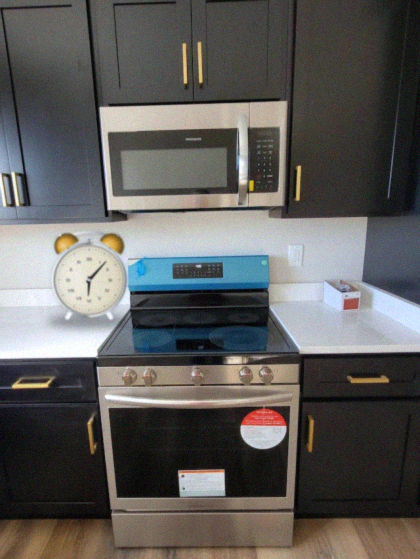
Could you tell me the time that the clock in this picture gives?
6:07
